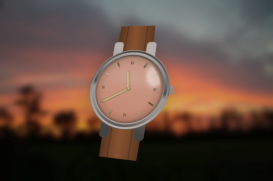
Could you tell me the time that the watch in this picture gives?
11:40
